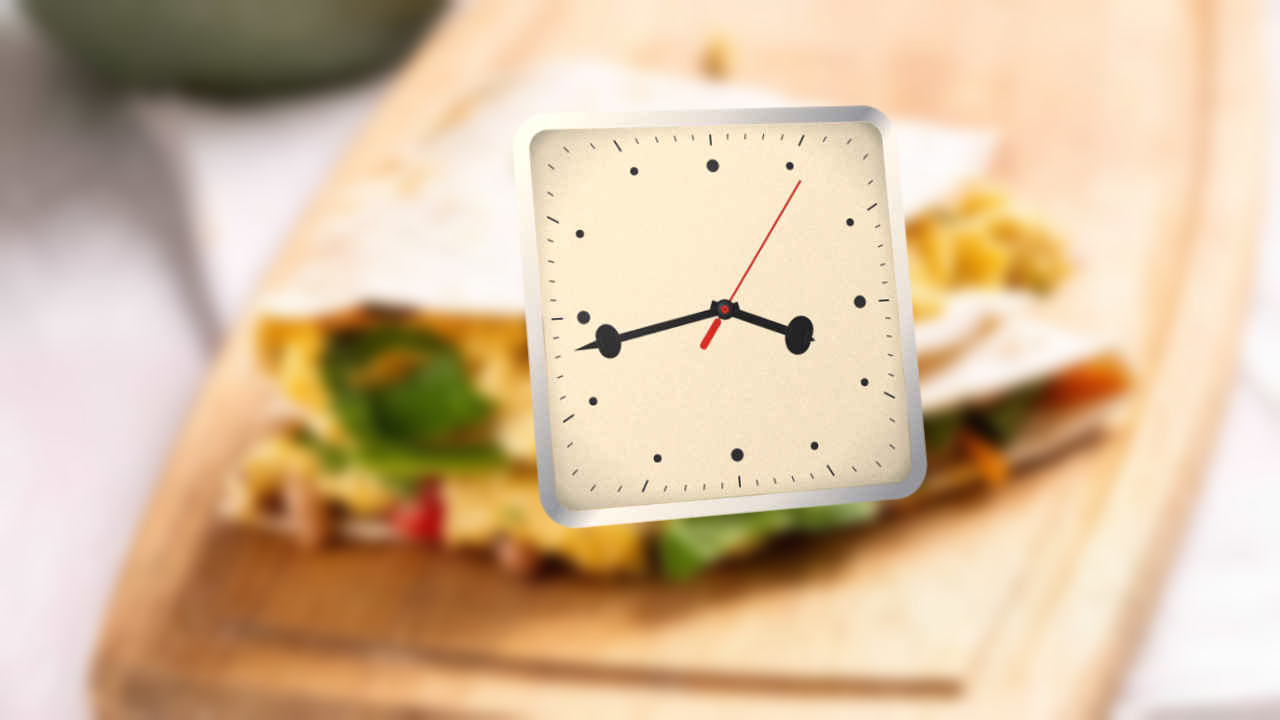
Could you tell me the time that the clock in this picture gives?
3:43:06
